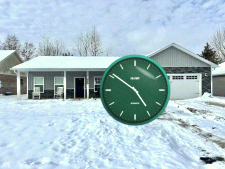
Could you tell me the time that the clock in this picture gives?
4:51
